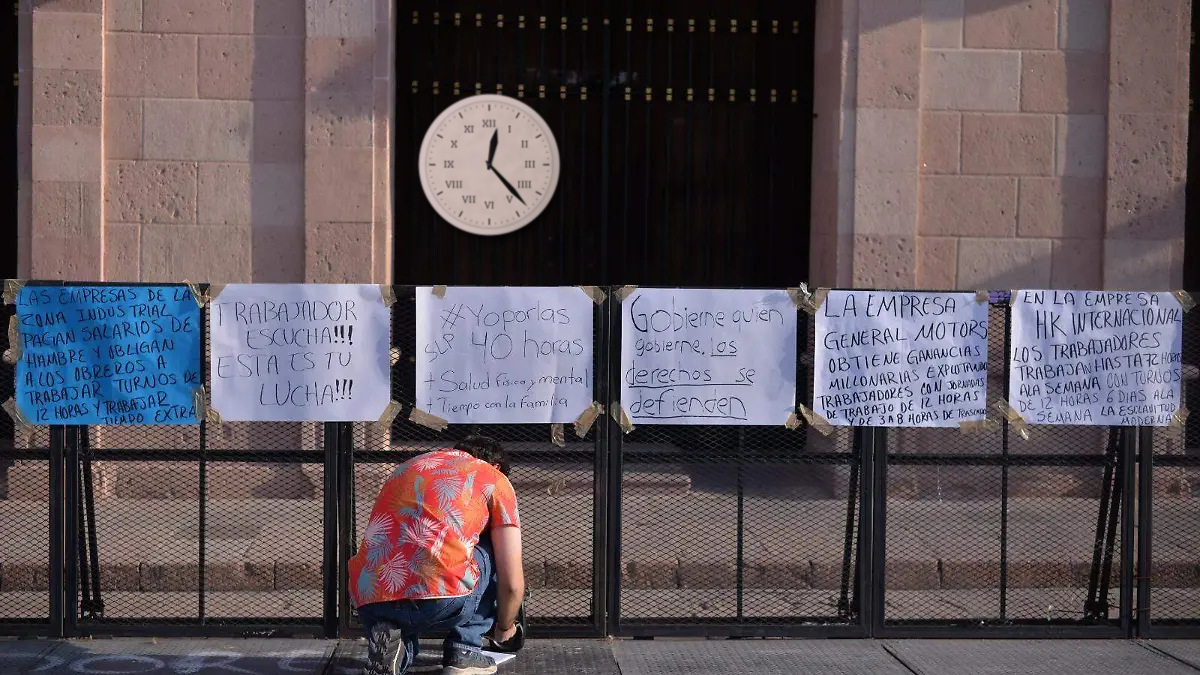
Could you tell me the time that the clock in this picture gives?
12:23
